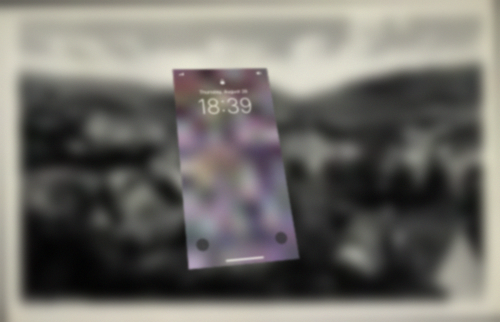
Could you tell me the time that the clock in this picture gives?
18:39
